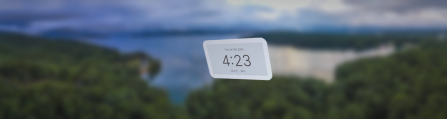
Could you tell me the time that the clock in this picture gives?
4:23
